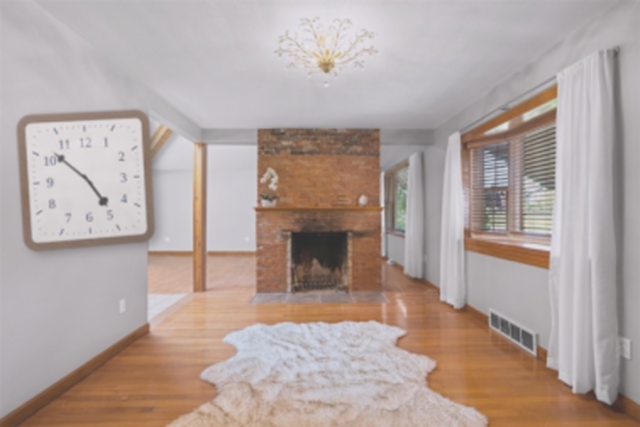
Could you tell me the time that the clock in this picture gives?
4:52
